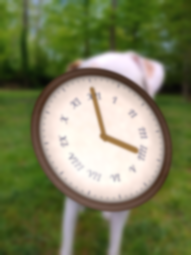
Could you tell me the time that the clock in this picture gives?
4:00
